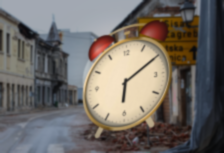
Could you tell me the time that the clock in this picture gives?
6:10
